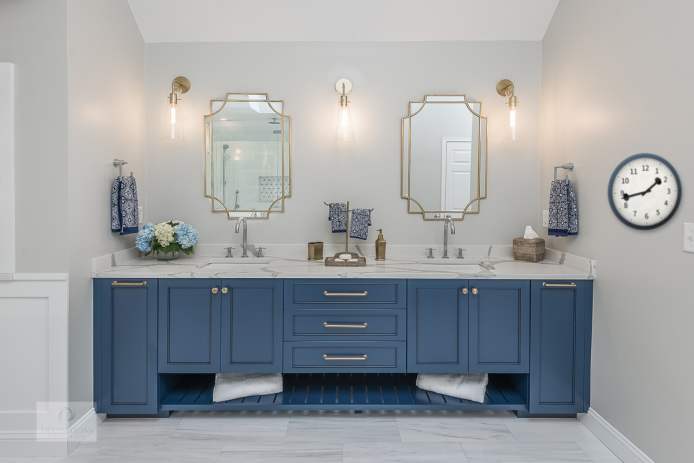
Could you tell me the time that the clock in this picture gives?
1:43
